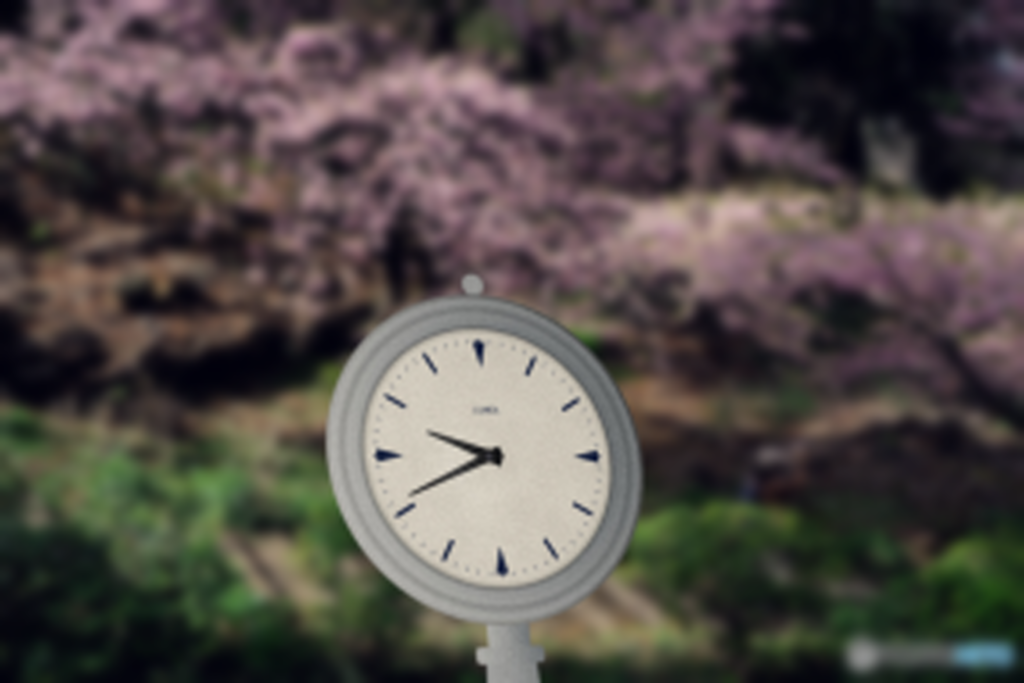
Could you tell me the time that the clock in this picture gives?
9:41
